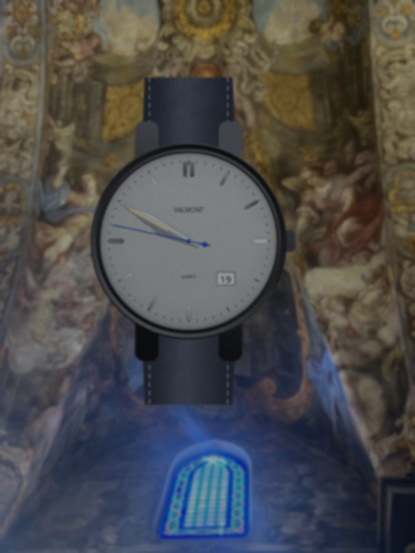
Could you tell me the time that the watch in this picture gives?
9:49:47
